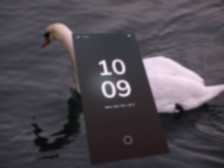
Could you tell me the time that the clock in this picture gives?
10:09
